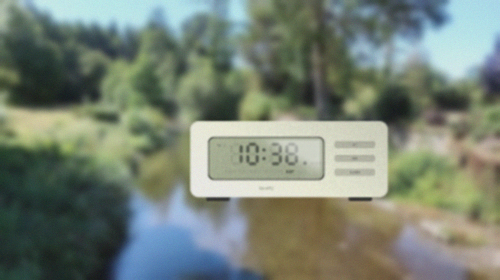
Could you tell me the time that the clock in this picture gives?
10:38
